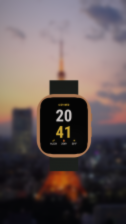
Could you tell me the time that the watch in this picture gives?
20:41
